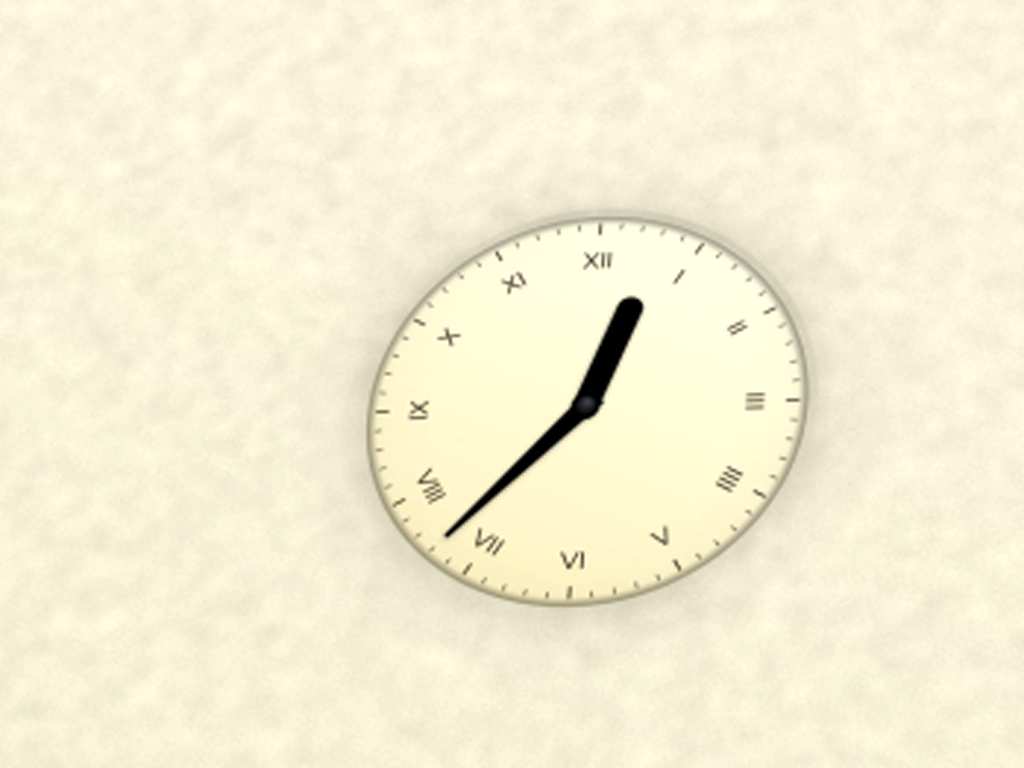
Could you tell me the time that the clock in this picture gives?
12:37
